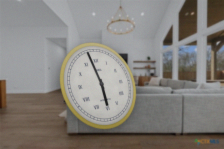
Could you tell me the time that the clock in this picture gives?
5:58
